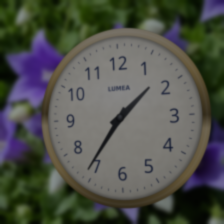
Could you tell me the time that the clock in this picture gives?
1:36
